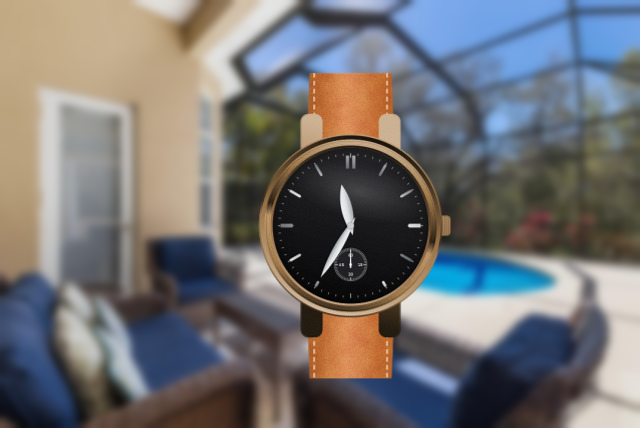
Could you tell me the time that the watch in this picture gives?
11:35
